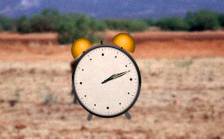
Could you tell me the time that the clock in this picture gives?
2:12
